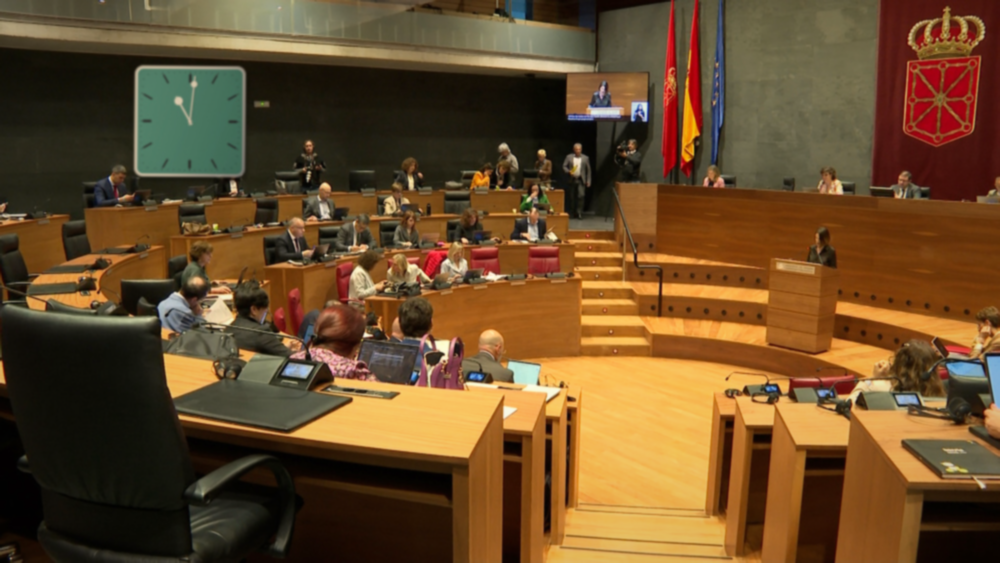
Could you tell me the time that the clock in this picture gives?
11:01
